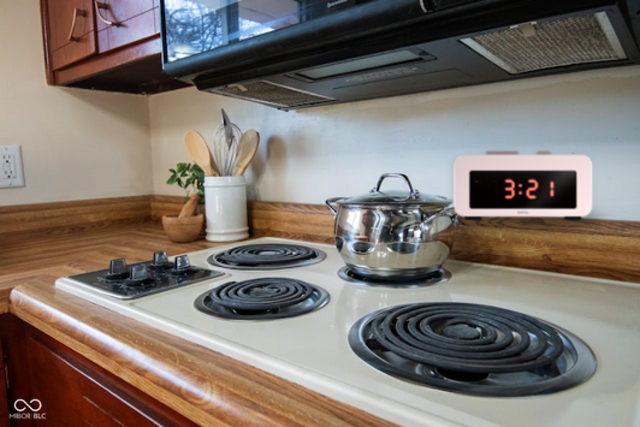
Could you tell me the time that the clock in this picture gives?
3:21
